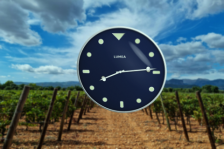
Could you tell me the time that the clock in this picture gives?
8:14
